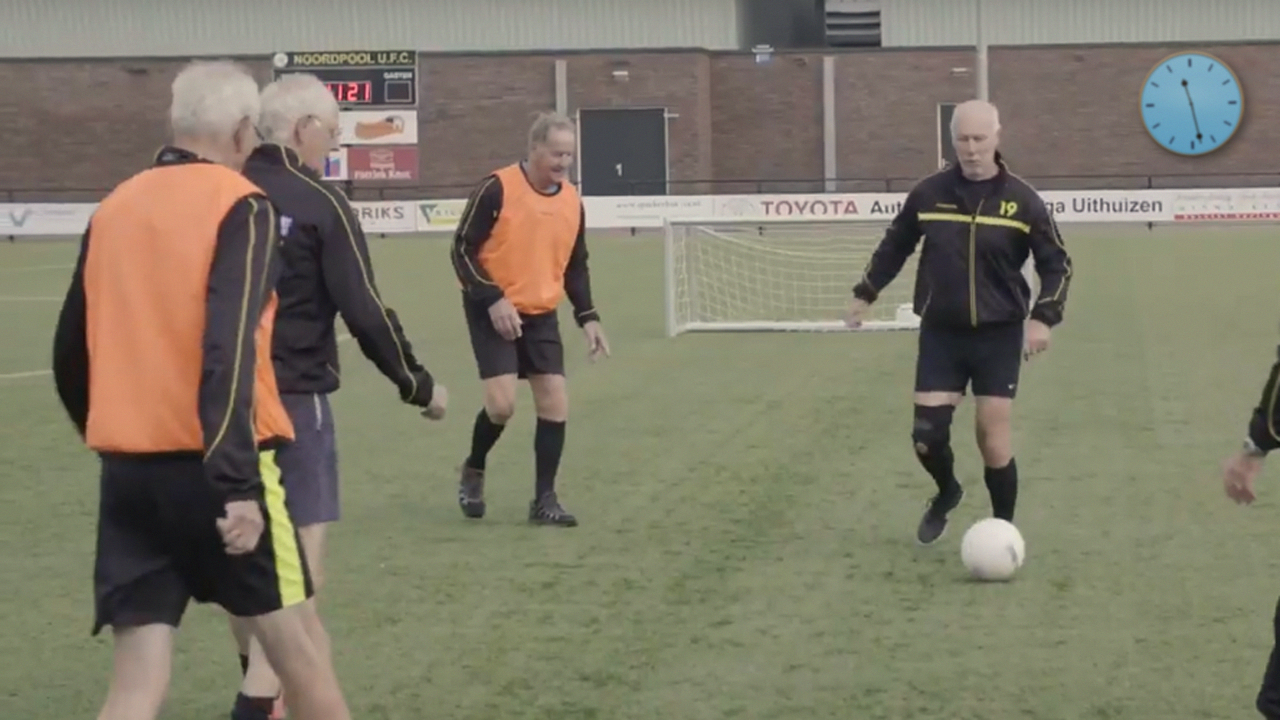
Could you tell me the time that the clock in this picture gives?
11:28
